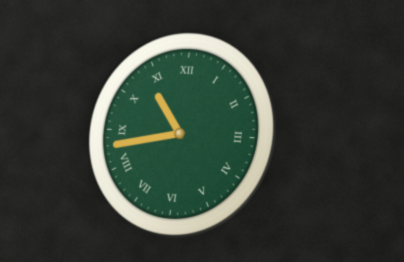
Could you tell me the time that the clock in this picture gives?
10:43
